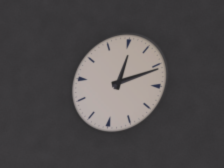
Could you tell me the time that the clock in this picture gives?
12:11
